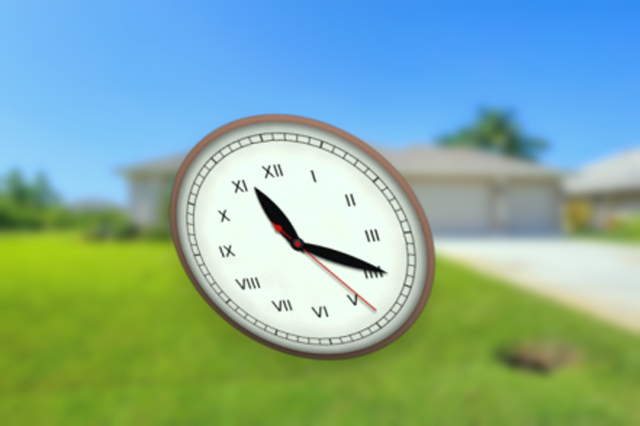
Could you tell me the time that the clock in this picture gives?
11:19:24
